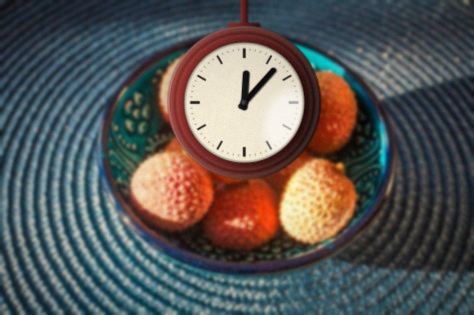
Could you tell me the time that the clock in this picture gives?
12:07
